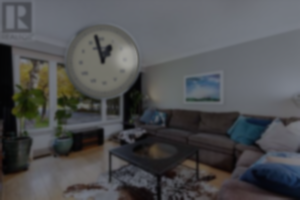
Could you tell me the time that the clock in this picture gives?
12:58
